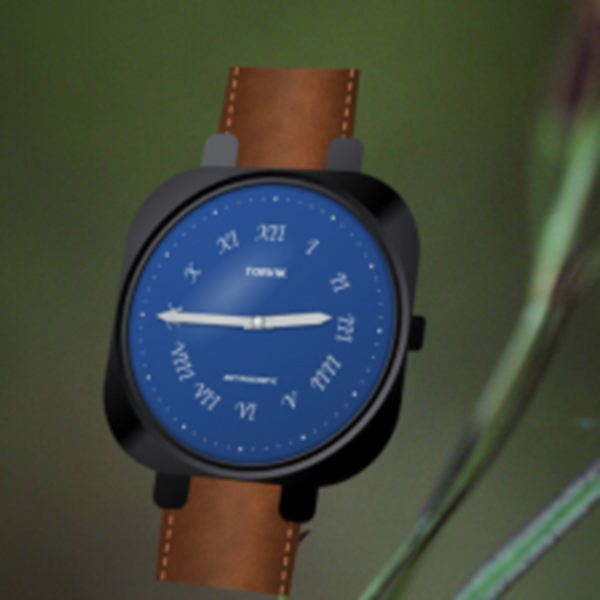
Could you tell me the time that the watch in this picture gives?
2:45
